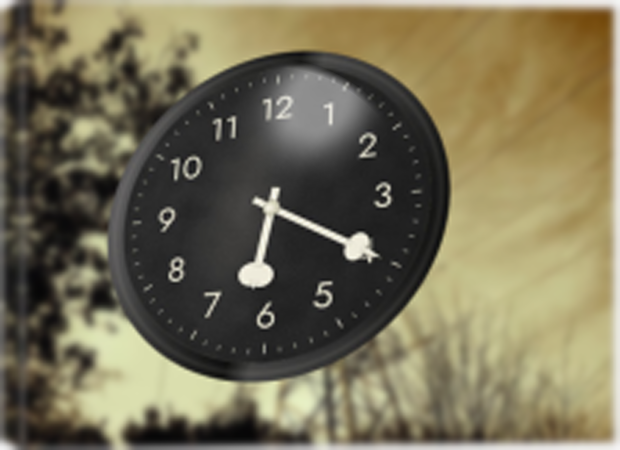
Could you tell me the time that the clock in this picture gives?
6:20
